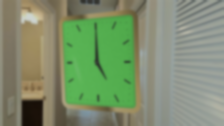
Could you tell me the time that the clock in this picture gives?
5:00
